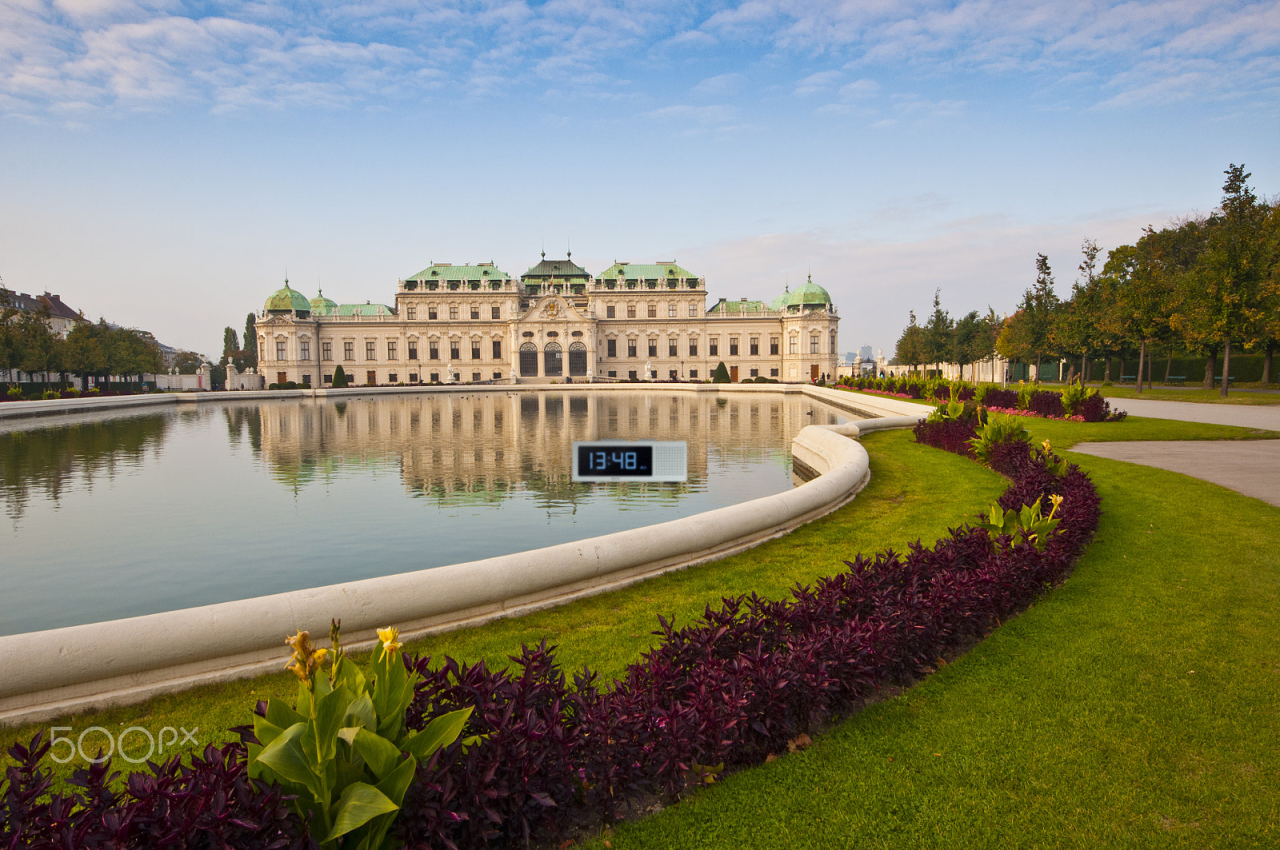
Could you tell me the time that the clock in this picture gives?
13:48
